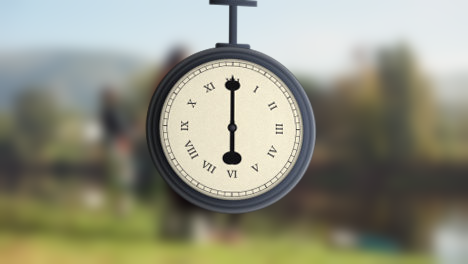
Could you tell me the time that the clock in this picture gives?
6:00
